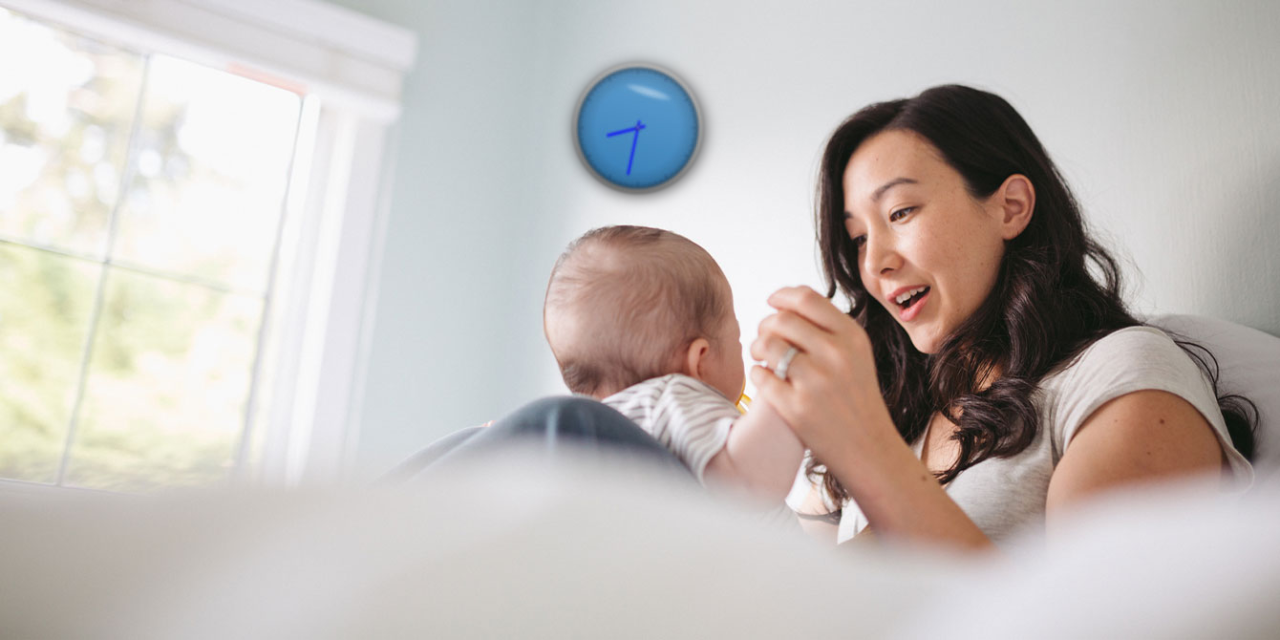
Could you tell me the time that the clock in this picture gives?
8:32
